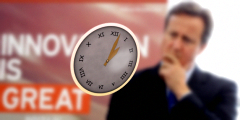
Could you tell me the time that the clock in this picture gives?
1:02
